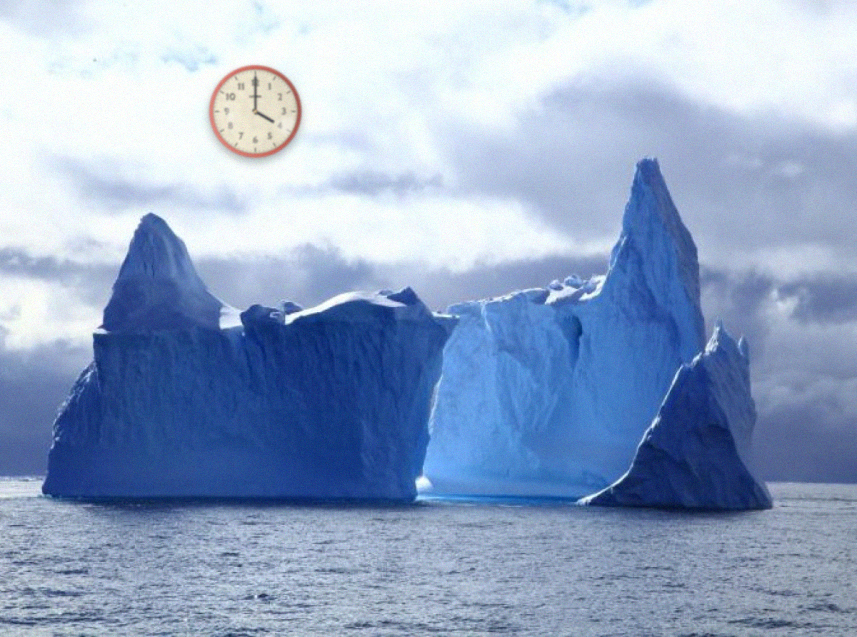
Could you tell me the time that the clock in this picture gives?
4:00
